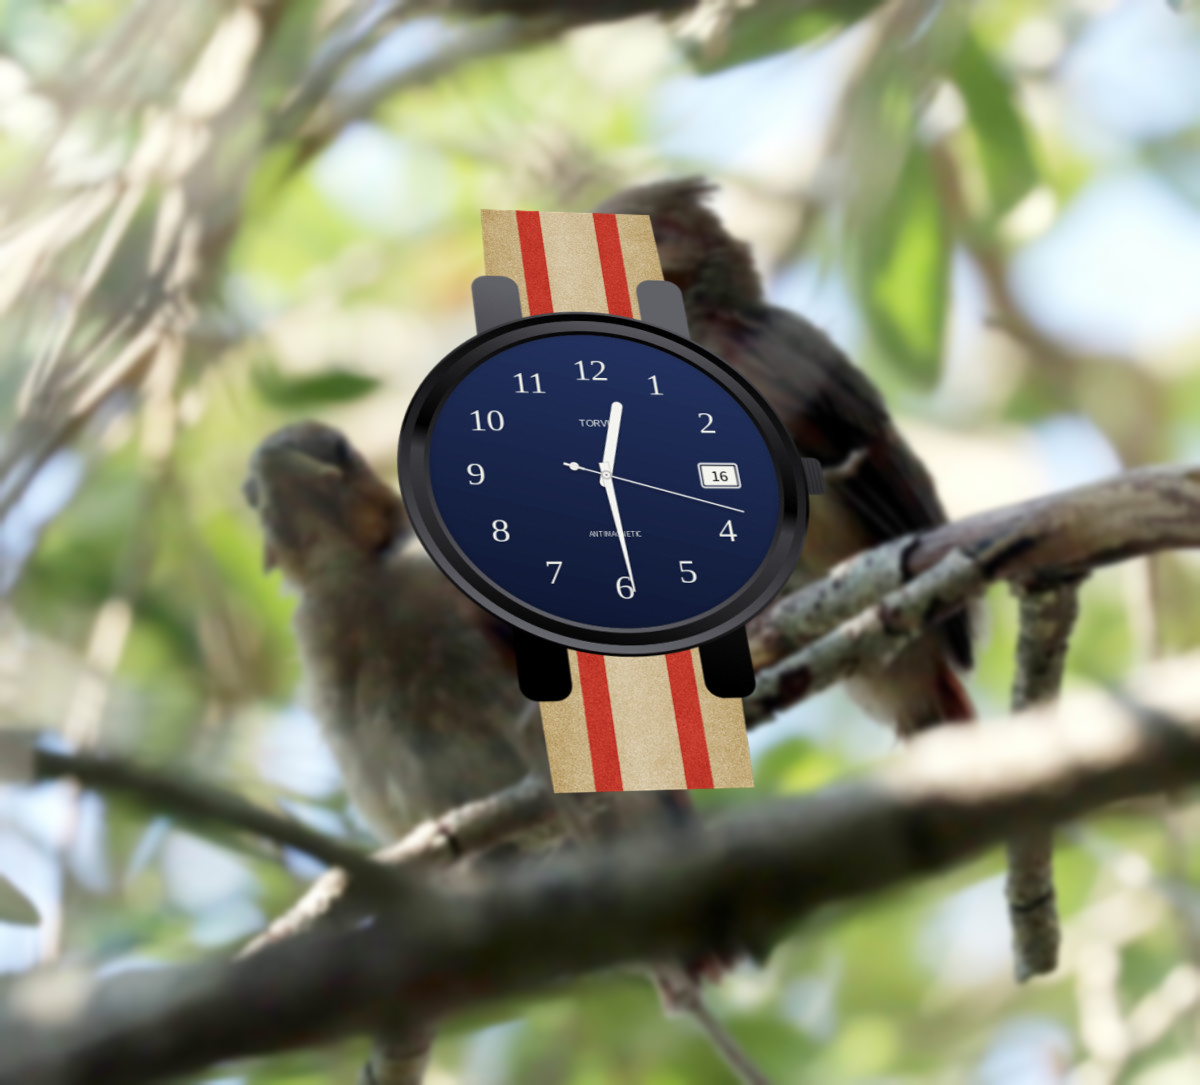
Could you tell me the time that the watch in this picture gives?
12:29:18
